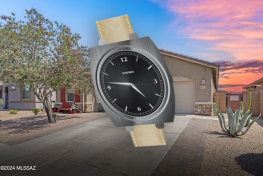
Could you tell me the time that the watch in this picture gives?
4:47
